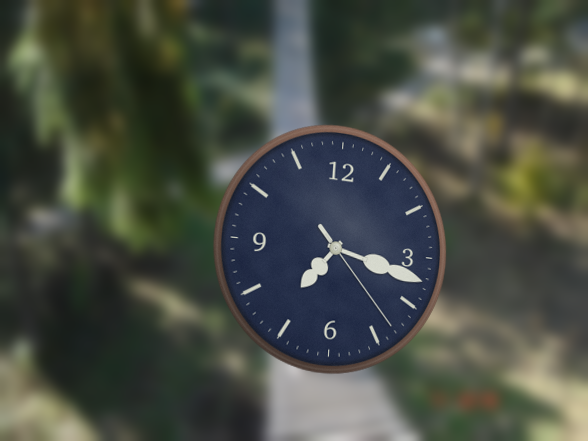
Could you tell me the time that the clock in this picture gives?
7:17:23
